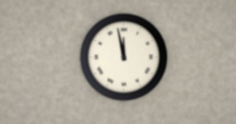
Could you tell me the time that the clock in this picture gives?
11:58
